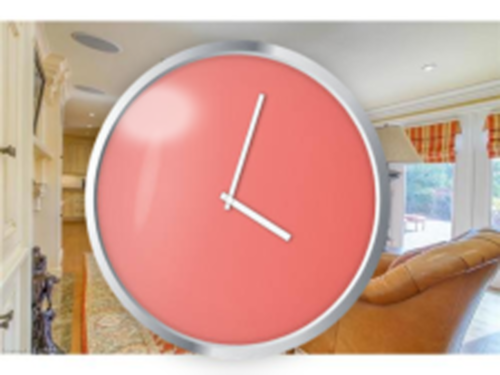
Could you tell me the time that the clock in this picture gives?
4:03
